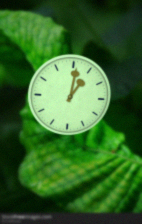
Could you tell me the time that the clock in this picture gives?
1:01
